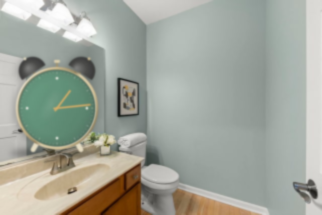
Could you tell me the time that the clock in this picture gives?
1:14
